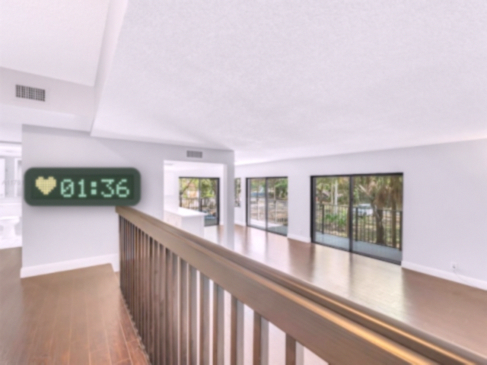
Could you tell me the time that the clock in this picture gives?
1:36
